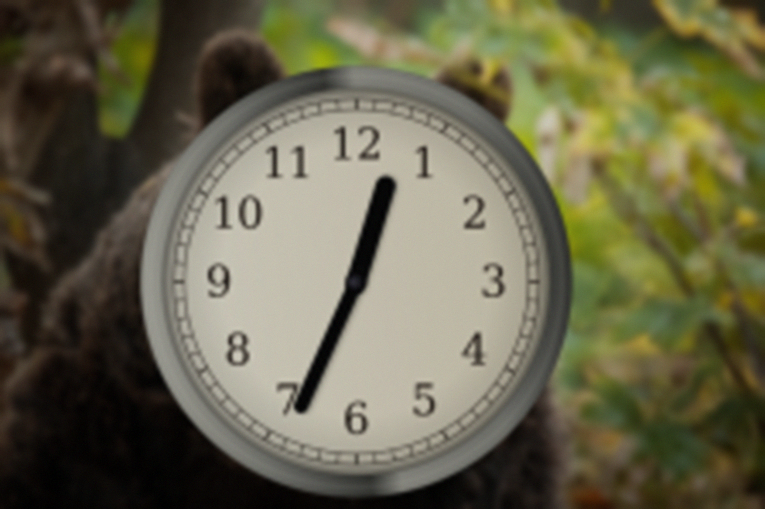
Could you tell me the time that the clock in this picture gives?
12:34
